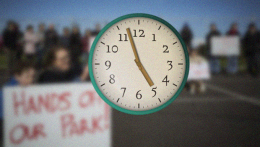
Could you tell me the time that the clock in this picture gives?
4:57
